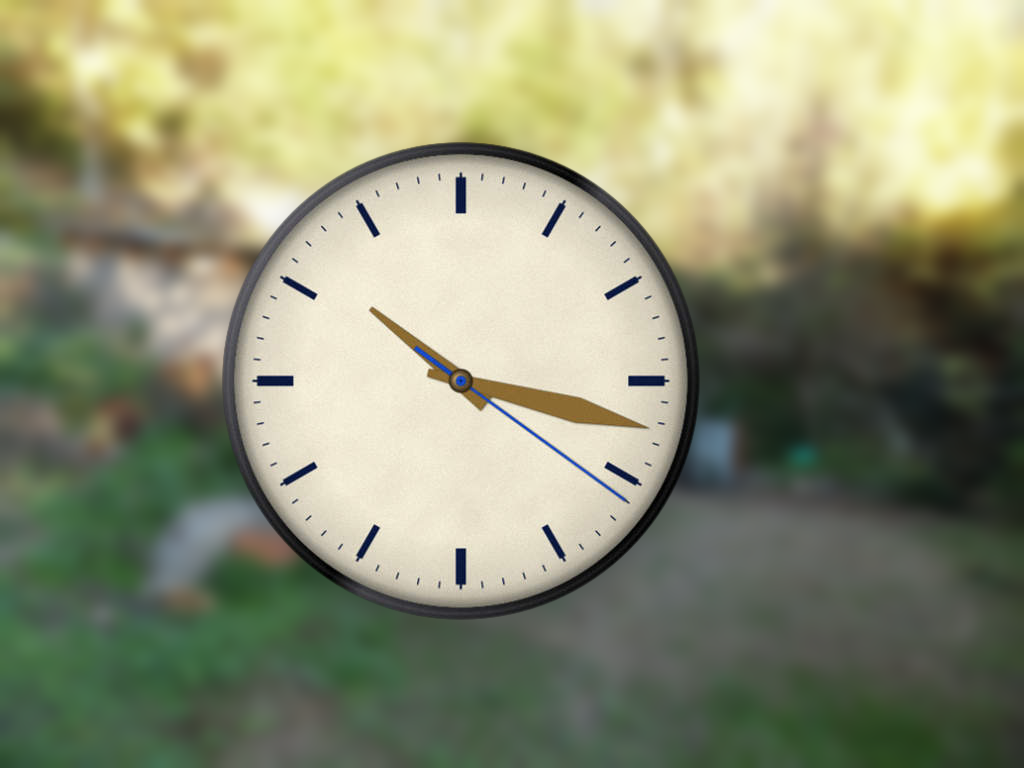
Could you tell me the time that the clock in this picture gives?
10:17:21
